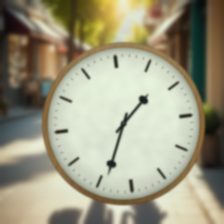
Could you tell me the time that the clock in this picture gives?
1:34
